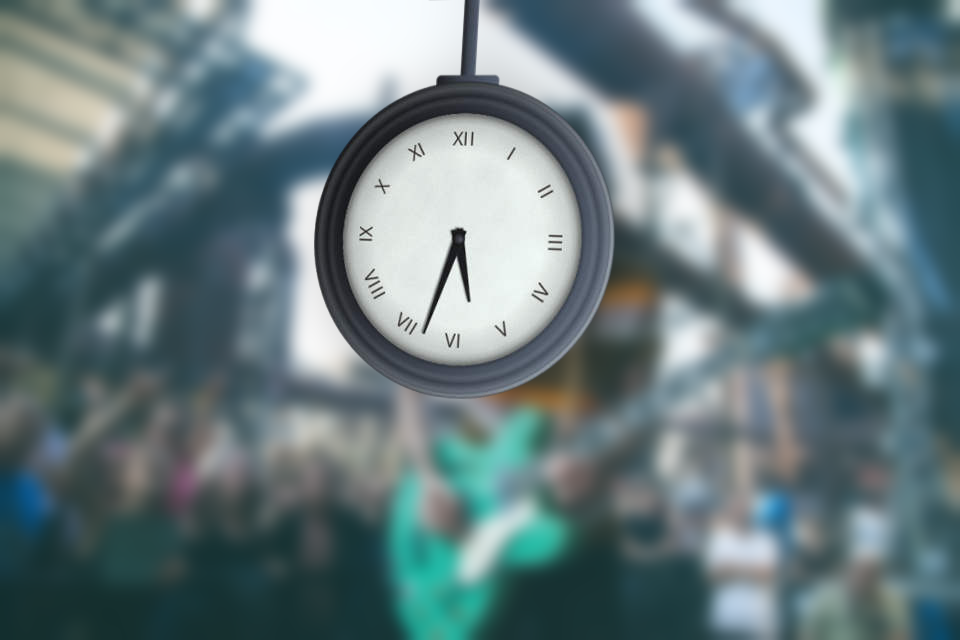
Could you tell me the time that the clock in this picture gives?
5:33
